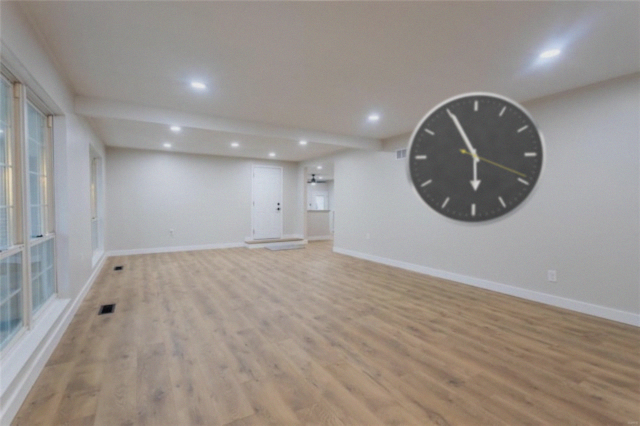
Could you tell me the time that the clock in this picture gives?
5:55:19
